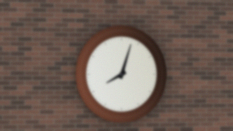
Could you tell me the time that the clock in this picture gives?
8:03
